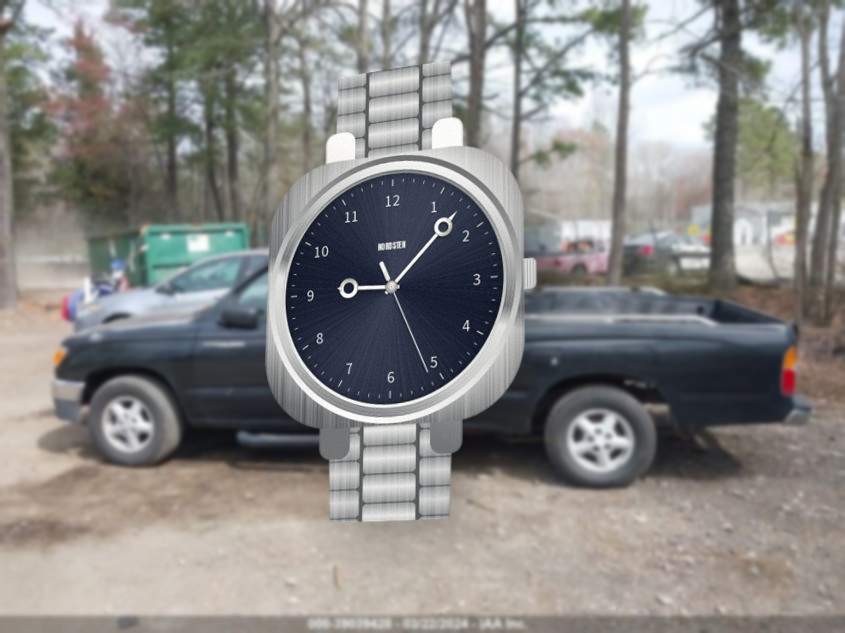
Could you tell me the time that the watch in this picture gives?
9:07:26
